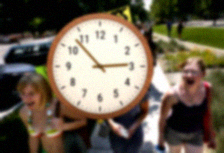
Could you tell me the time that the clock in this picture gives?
2:53
